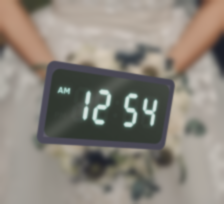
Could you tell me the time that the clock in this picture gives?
12:54
